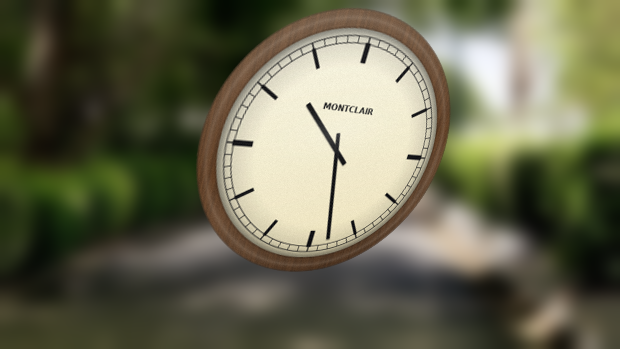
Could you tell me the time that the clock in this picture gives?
10:28
